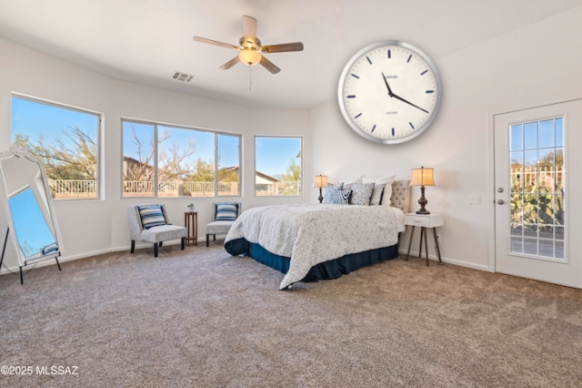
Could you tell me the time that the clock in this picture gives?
11:20
